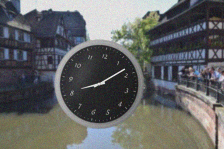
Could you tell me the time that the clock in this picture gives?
8:08
